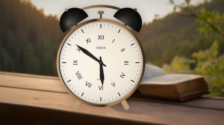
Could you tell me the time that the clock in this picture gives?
5:51
